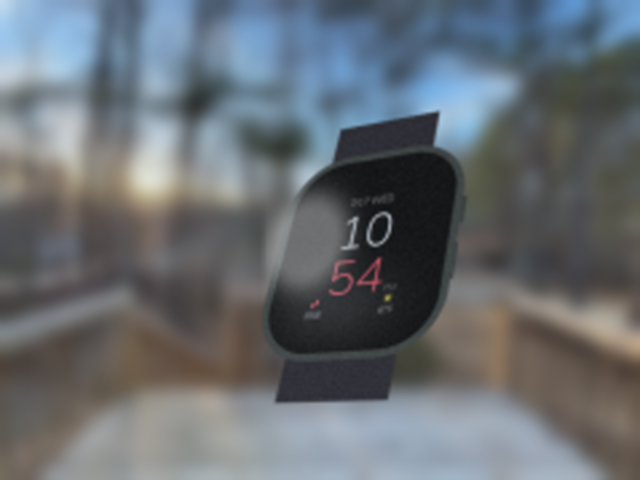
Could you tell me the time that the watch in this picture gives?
10:54
